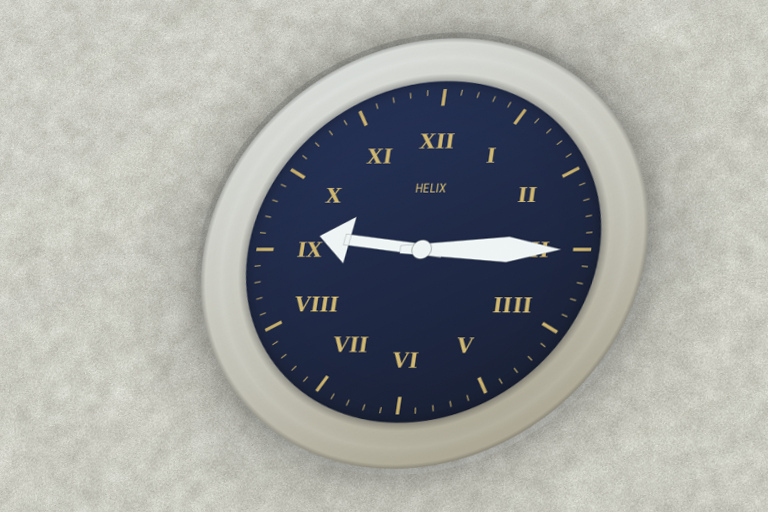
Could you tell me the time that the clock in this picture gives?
9:15
